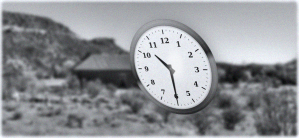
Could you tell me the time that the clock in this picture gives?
10:30
